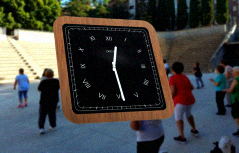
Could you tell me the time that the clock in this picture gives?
12:29
